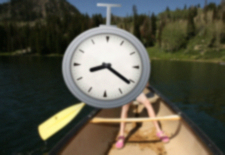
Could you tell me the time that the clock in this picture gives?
8:21
